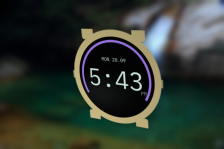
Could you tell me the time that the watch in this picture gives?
5:43
